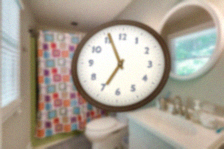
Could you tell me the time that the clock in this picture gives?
6:56
